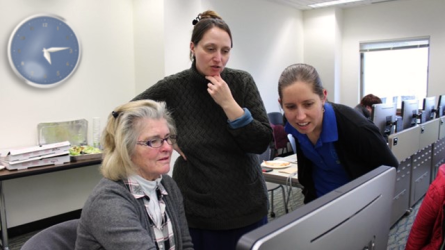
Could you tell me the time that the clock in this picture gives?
5:14
